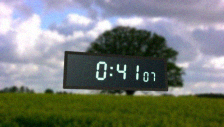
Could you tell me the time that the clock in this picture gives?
0:41:07
